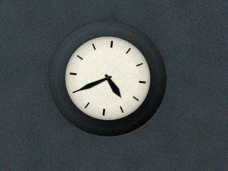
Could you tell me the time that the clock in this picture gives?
4:40
